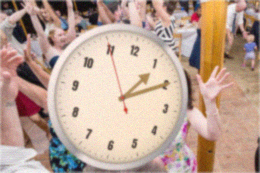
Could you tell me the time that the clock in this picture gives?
1:09:55
